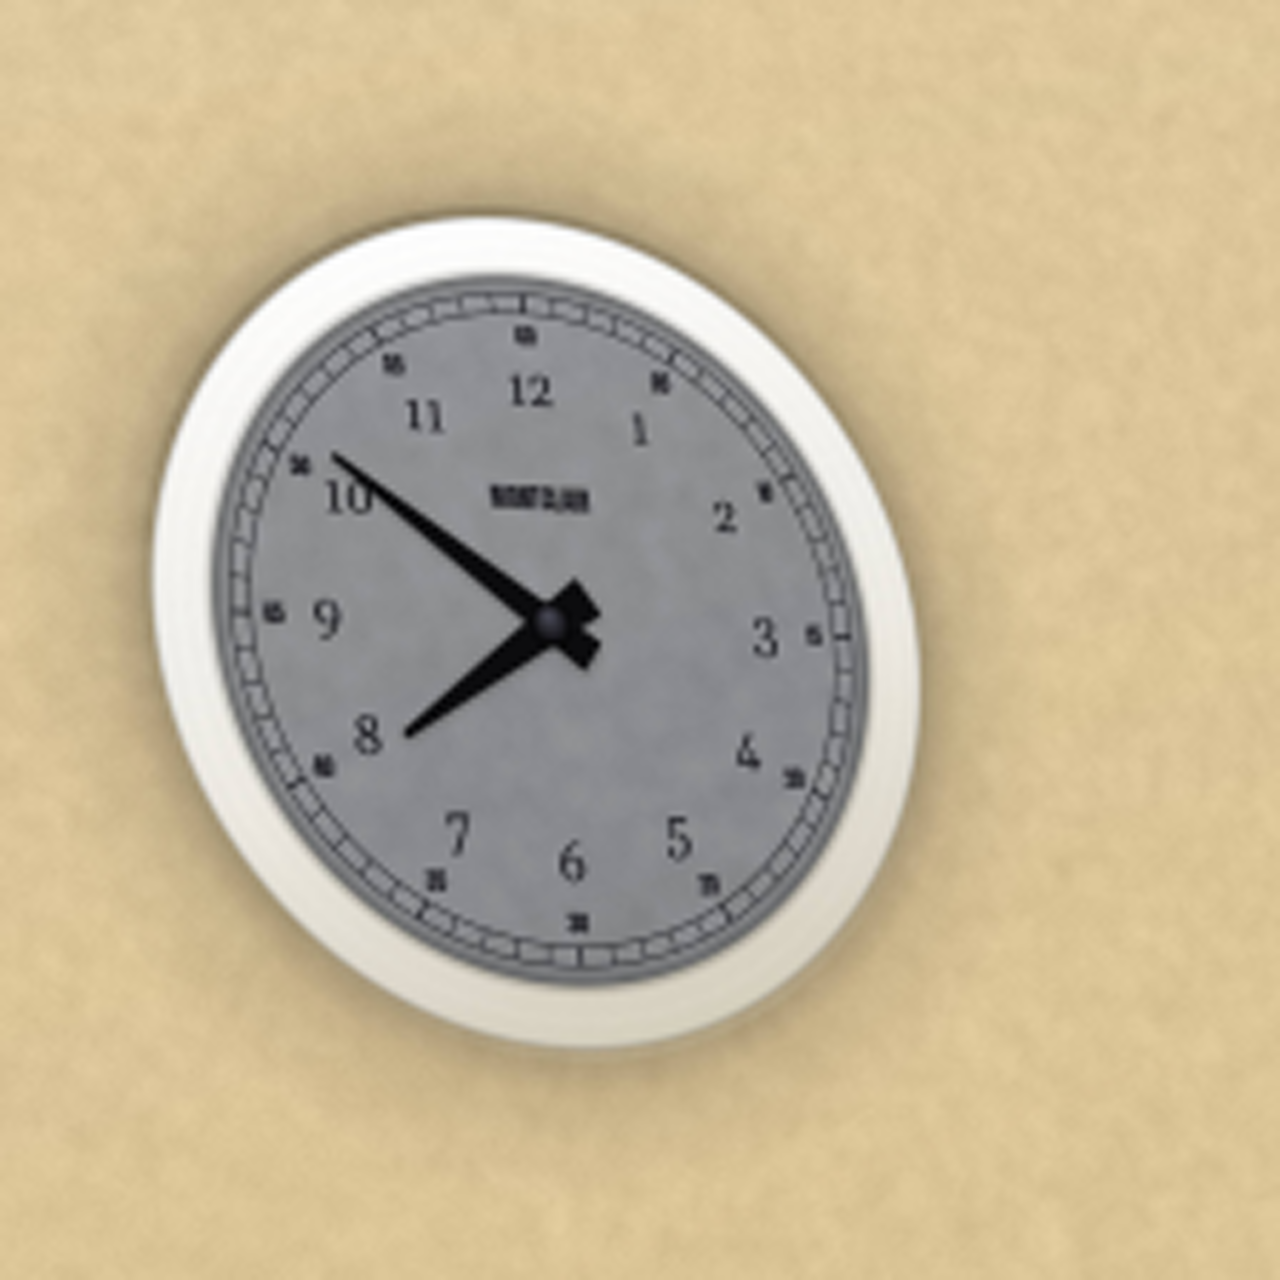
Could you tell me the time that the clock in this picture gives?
7:51
